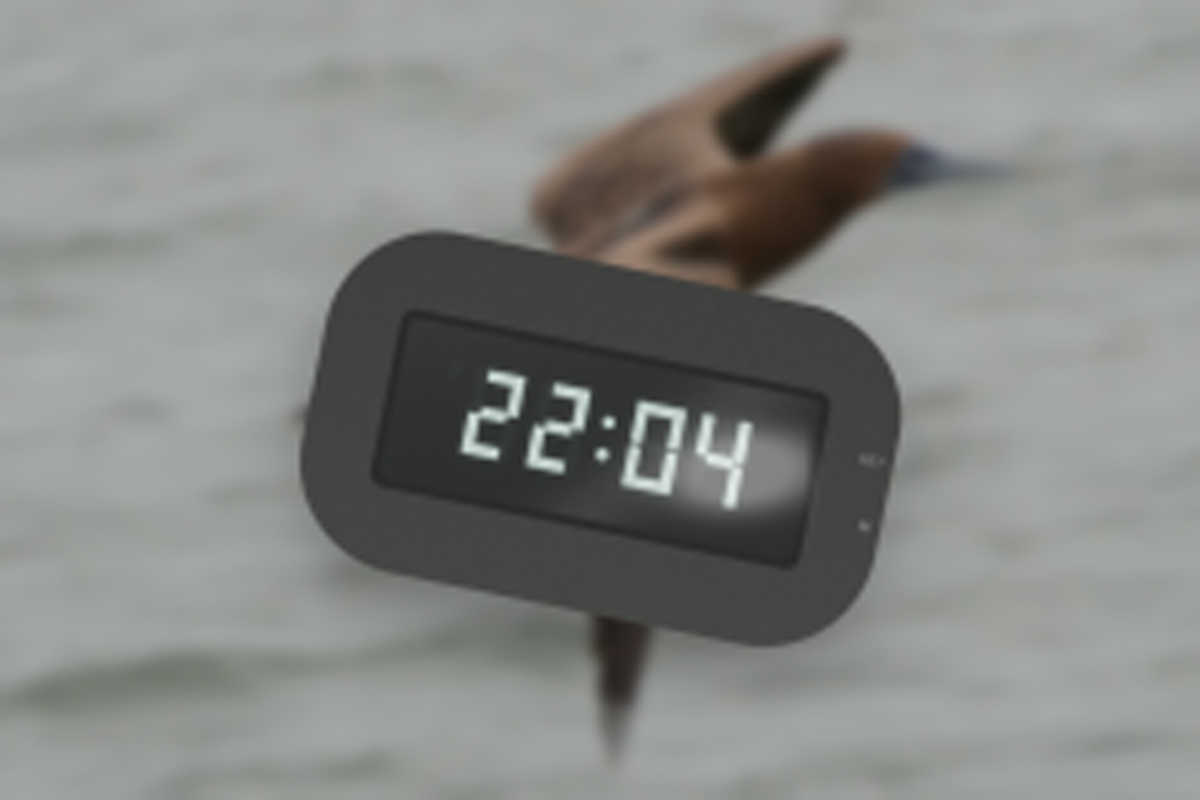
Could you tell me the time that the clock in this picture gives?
22:04
